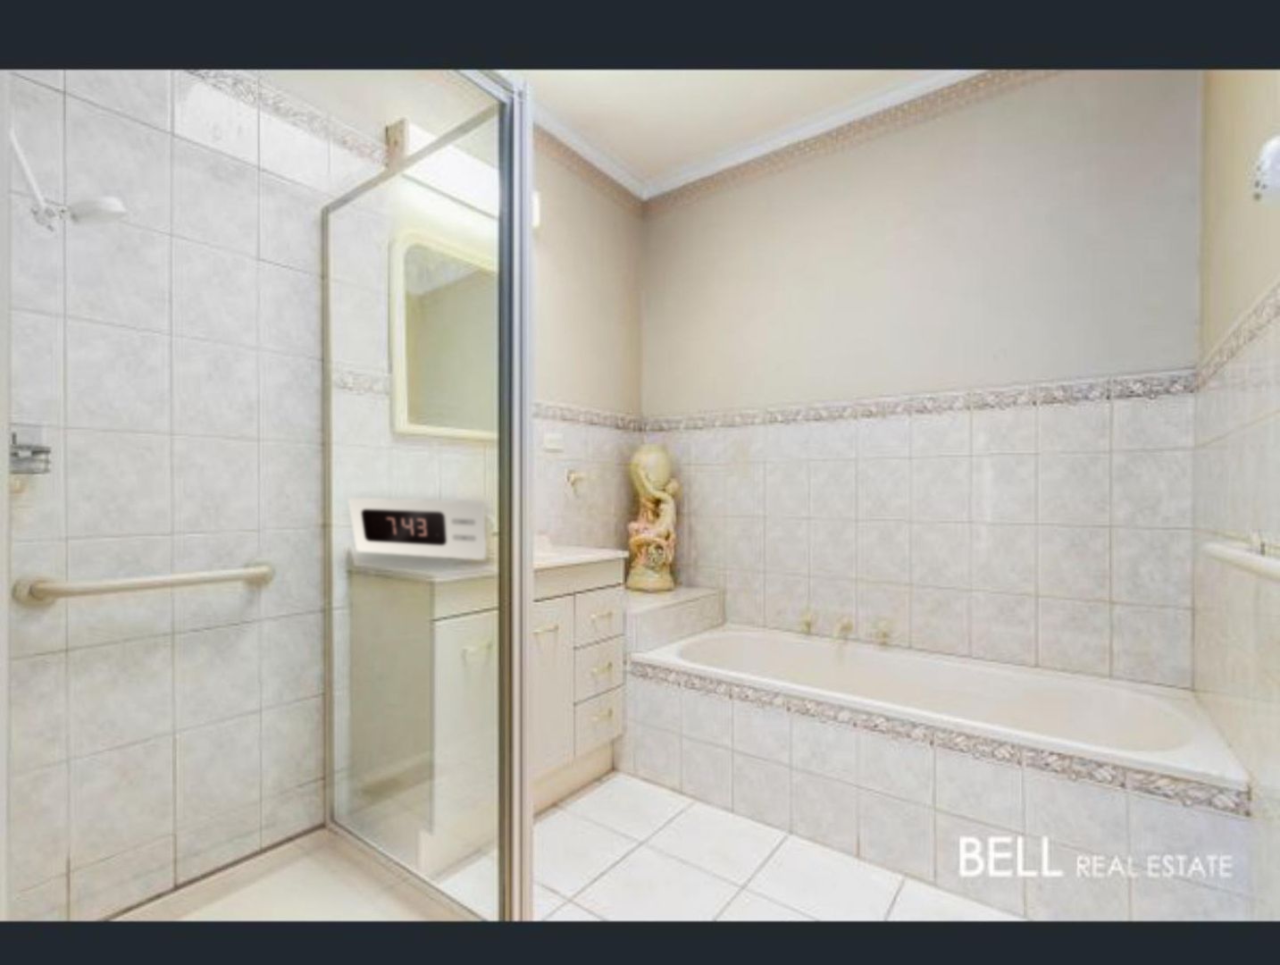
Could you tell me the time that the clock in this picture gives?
7:43
